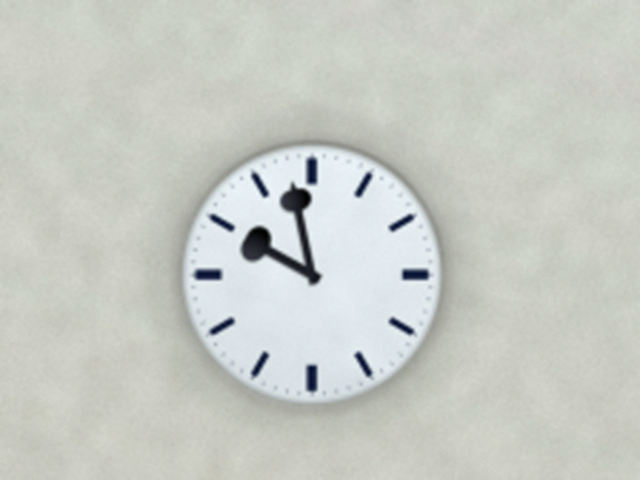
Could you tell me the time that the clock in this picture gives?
9:58
